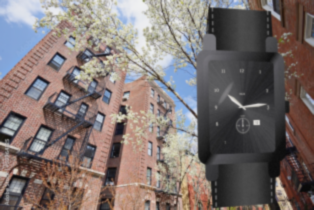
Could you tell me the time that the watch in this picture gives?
10:14
